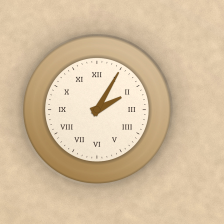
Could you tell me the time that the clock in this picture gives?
2:05
